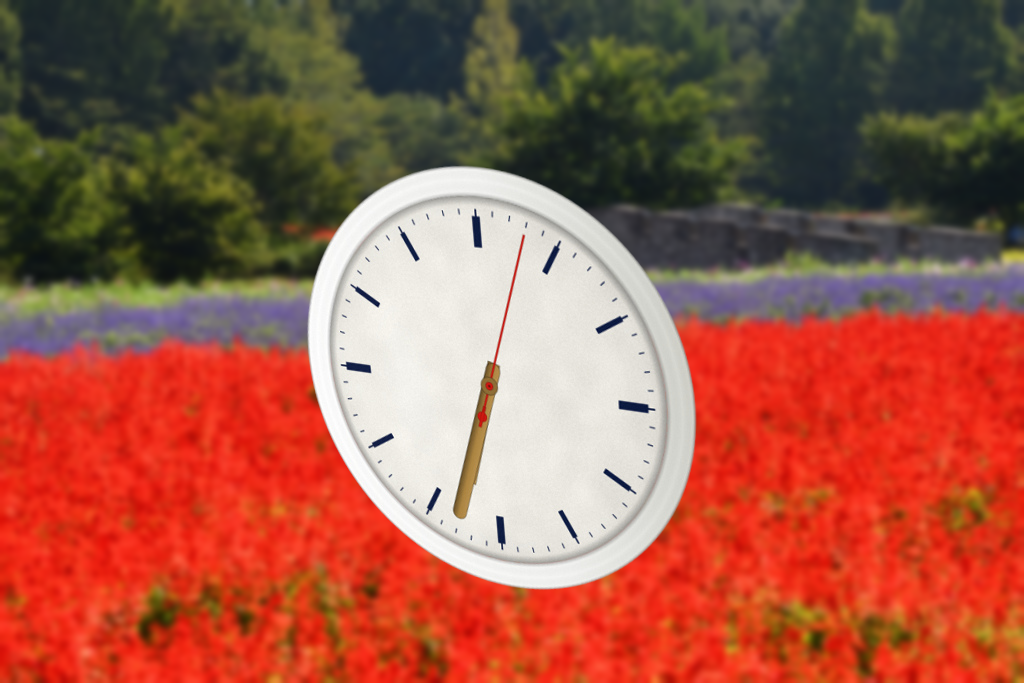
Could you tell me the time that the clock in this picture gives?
6:33:03
